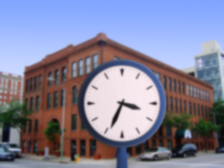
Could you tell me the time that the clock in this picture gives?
3:34
